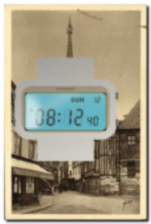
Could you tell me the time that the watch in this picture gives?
8:12:40
